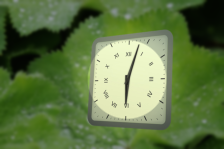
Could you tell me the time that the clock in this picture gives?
6:03
